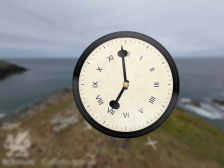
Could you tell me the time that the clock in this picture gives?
6:59
